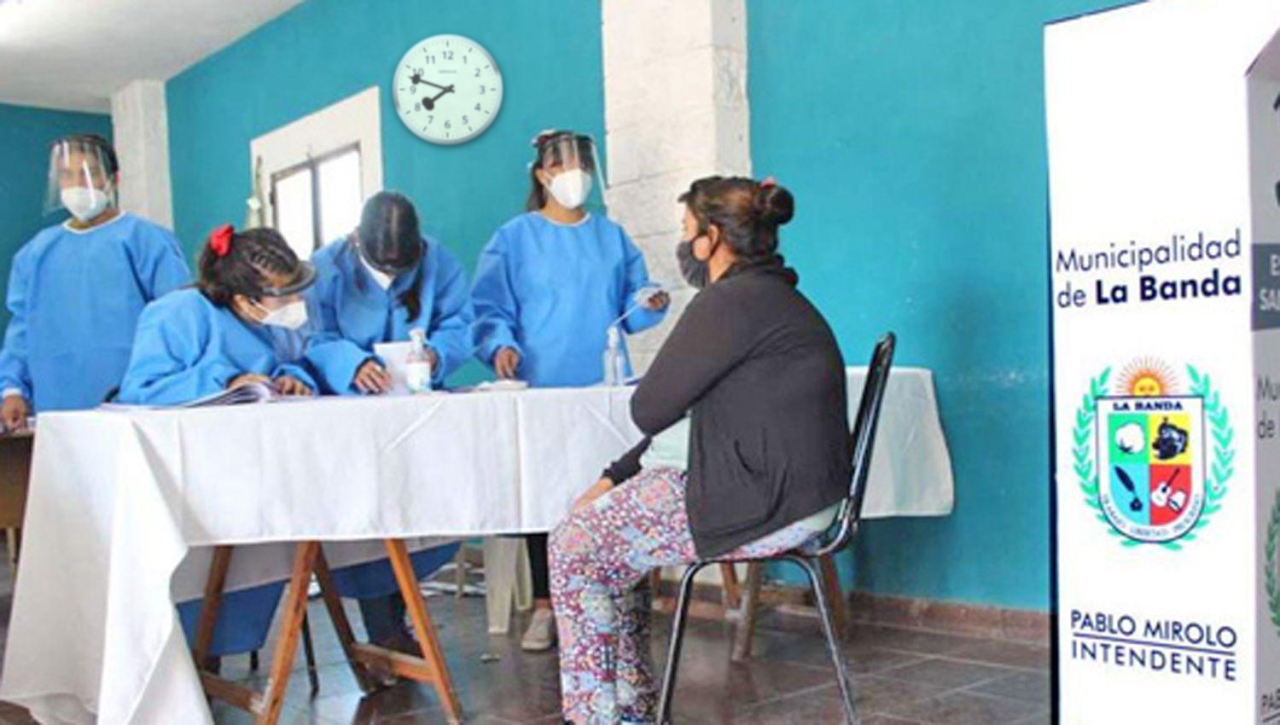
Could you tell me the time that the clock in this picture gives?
7:48
